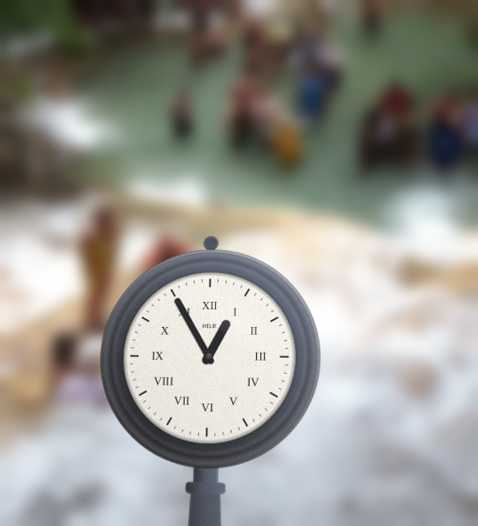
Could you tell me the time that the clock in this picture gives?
12:55
